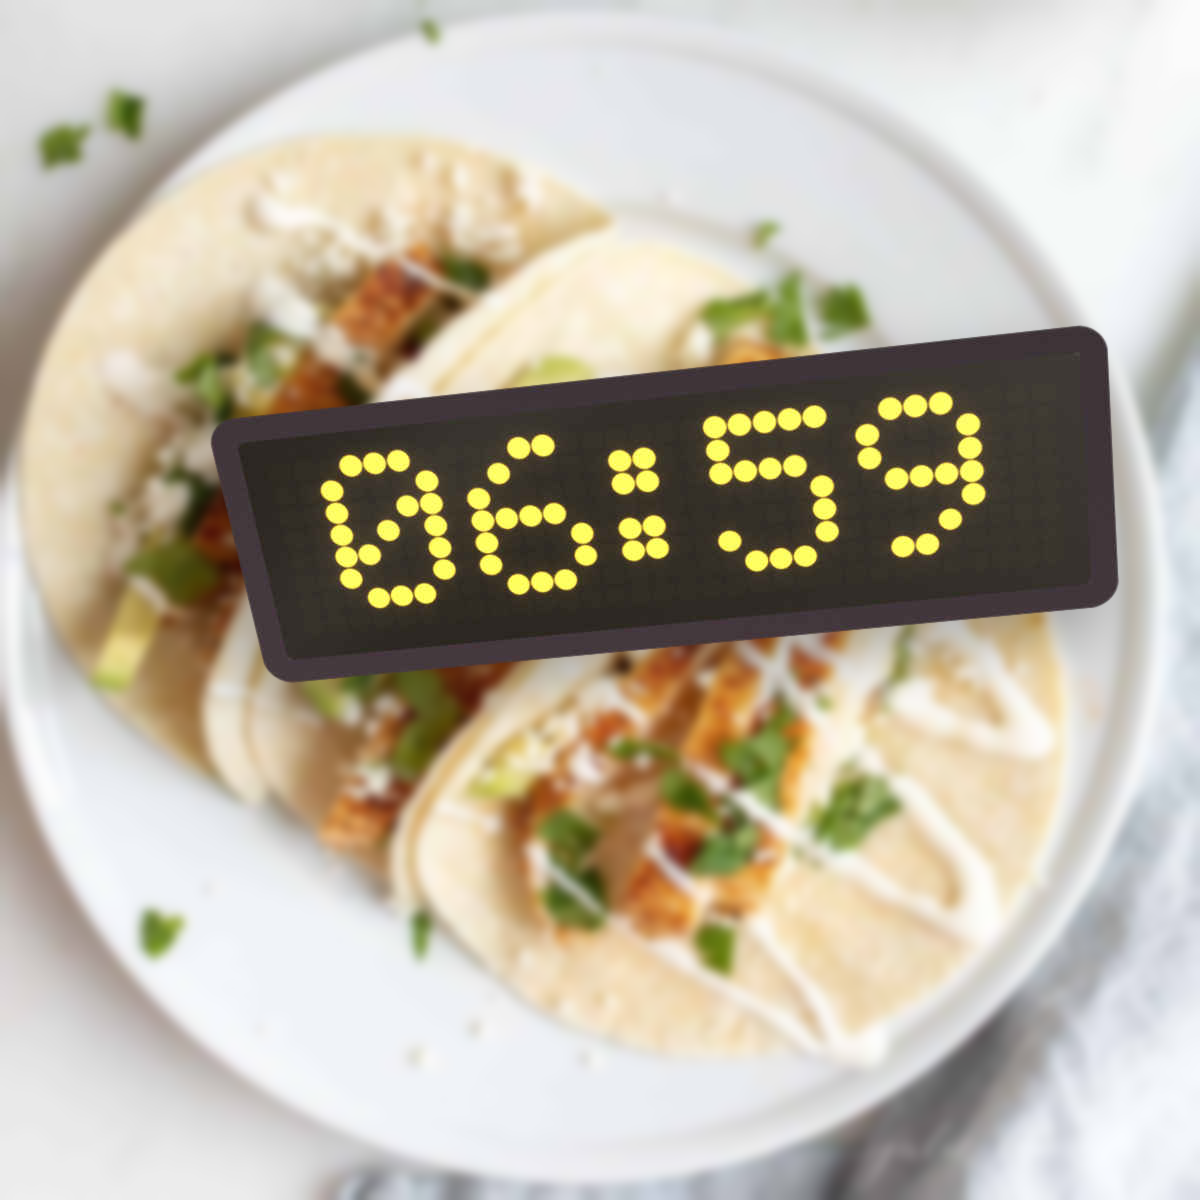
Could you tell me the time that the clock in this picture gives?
6:59
